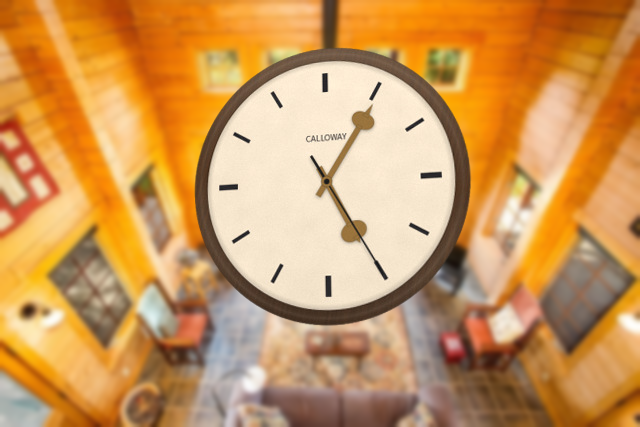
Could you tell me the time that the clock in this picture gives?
5:05:25
